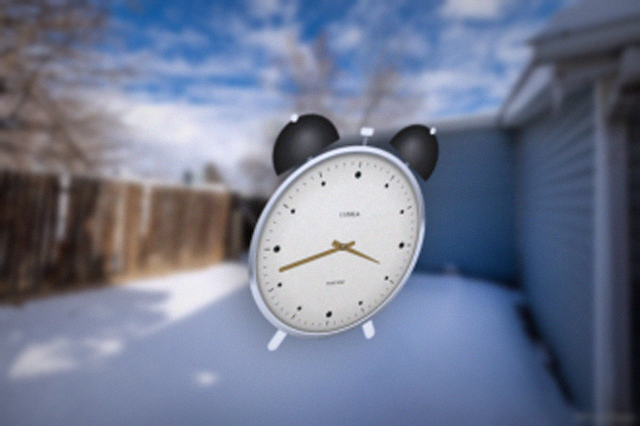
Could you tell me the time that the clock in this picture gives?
3:42
